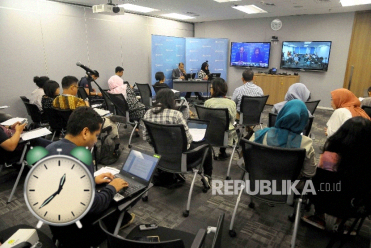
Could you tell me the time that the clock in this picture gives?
12:38
